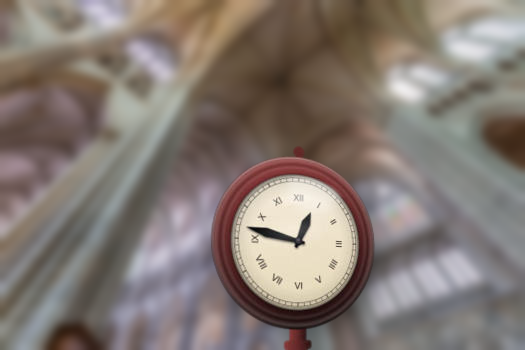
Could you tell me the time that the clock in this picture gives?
12:47
